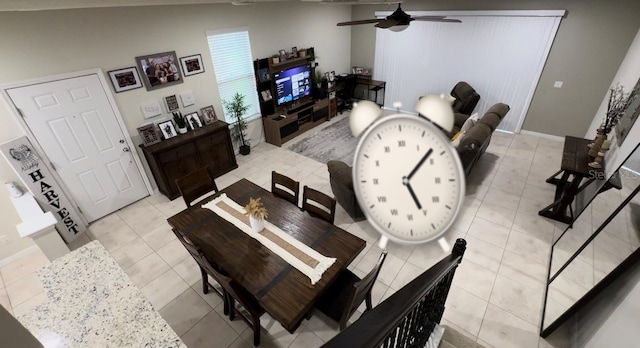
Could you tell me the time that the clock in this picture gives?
5:08
